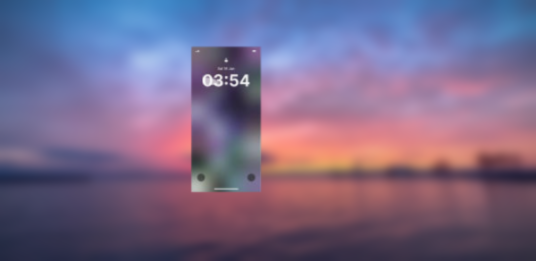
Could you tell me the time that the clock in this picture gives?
3:54
